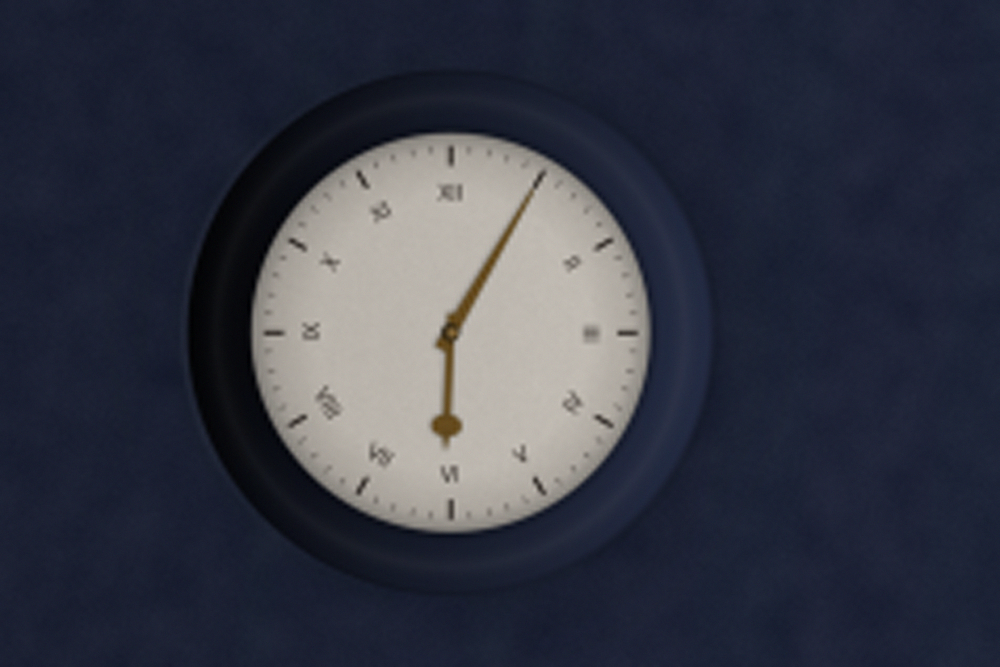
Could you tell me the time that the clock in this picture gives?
6:05
